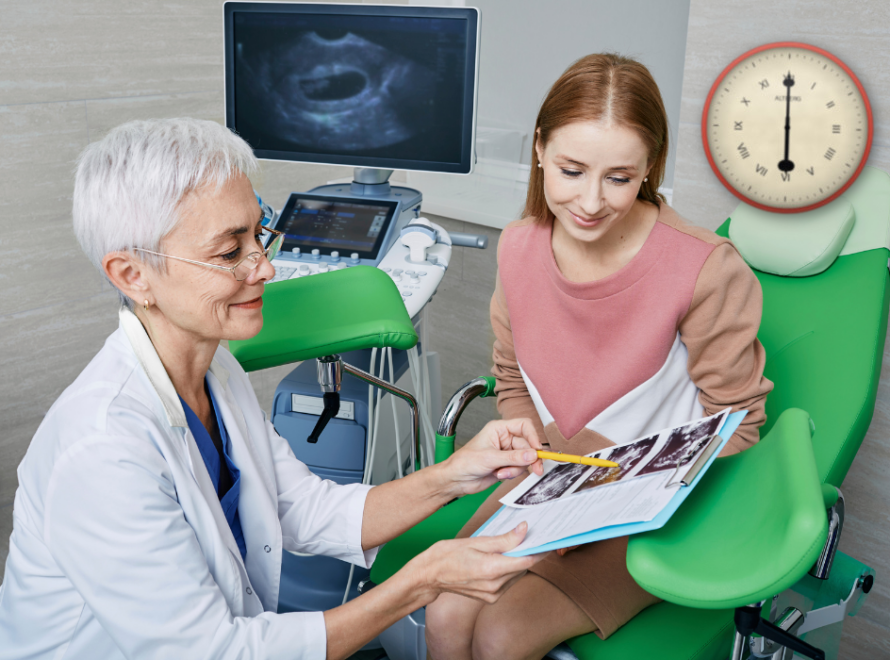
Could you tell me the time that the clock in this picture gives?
6:00
